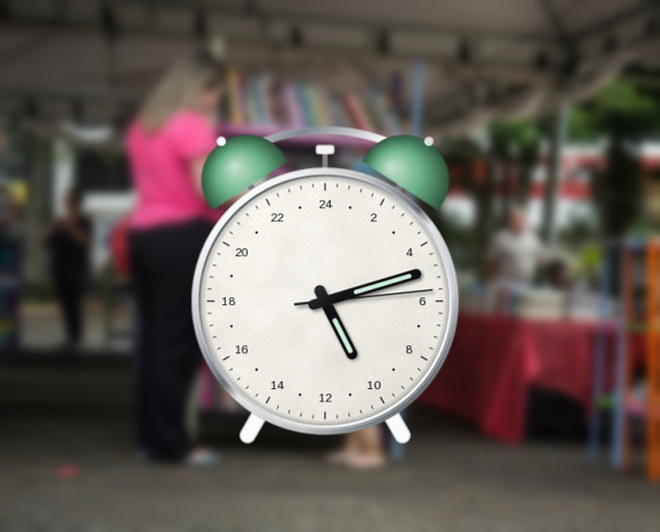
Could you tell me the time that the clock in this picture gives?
10:12:14
